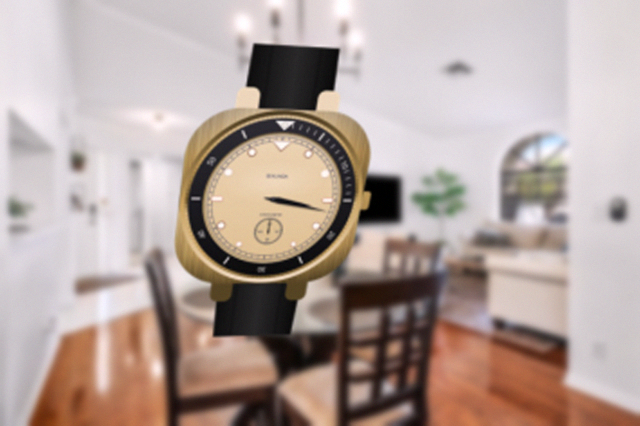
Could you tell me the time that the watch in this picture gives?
3:17
